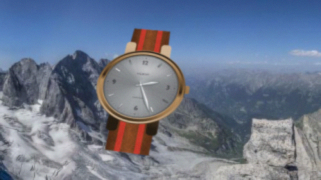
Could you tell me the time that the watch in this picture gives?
2:26
